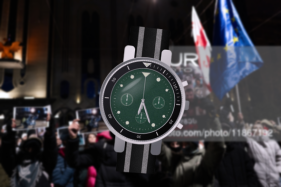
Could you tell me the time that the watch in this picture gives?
6:26
